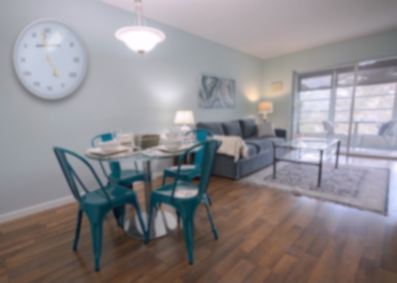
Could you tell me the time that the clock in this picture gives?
4:58
